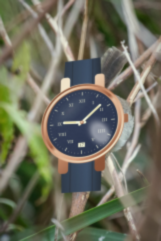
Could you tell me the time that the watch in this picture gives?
9:08
